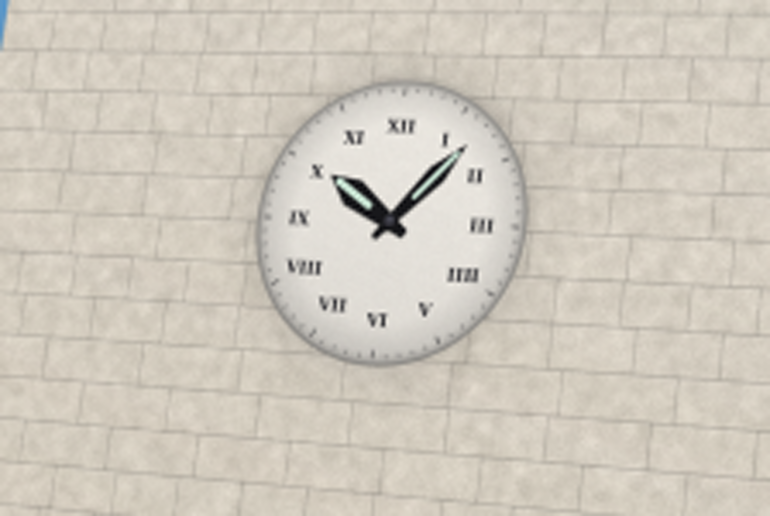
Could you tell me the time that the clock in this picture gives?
10:07
